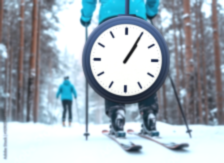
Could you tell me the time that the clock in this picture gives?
1:05
